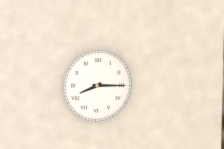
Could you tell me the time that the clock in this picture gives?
8:15
